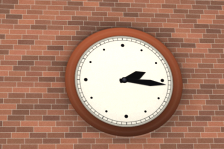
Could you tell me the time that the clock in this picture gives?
2:16
